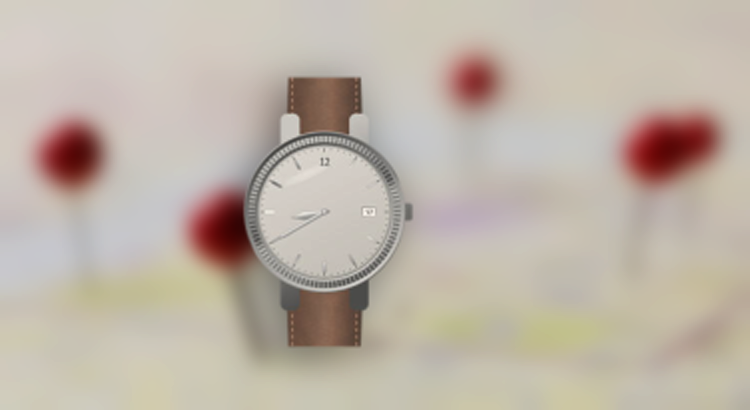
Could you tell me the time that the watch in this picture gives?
8:40
